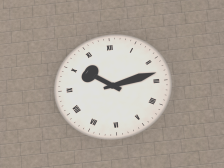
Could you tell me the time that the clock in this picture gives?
10:13
